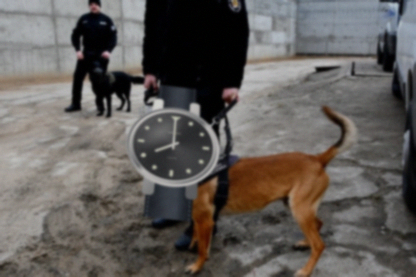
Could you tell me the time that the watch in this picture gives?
8:00
